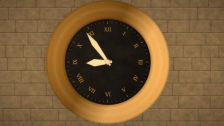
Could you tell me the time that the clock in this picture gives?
8:54
